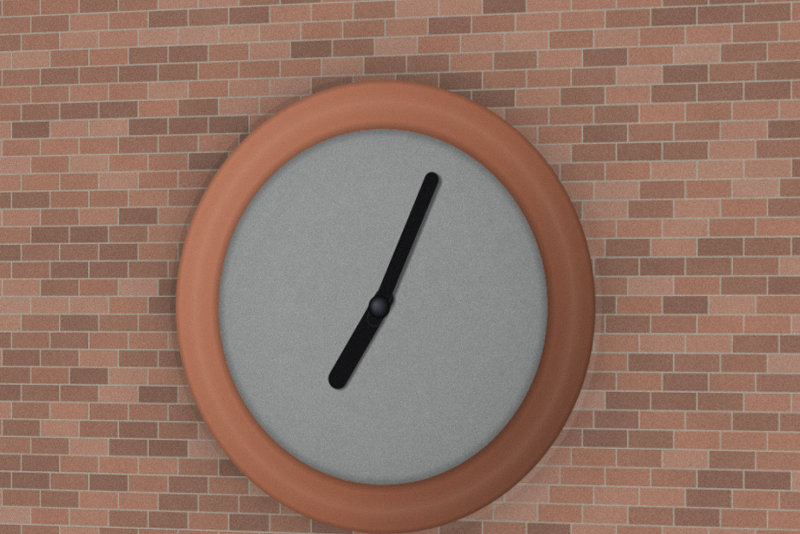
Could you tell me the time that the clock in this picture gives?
7:04
